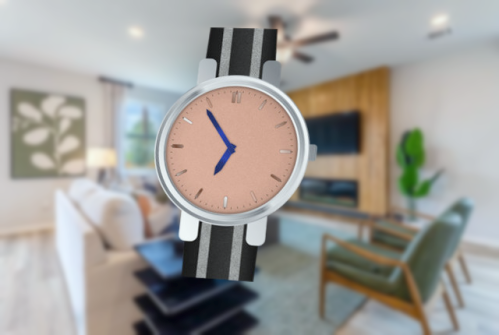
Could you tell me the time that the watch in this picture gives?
6:54
